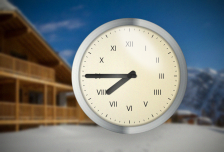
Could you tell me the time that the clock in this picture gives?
7:45
